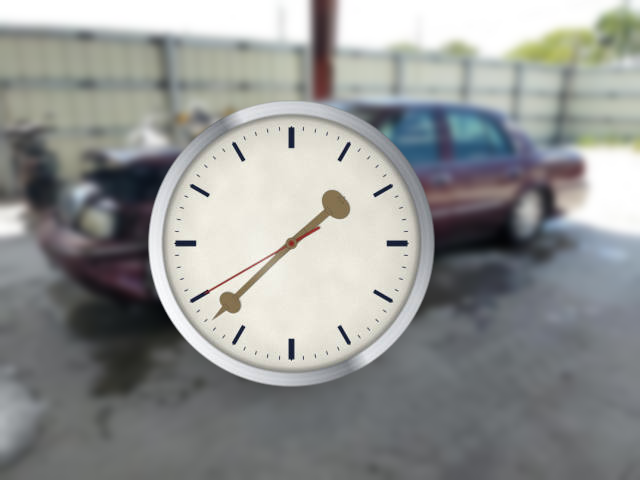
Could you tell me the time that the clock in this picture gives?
1:37:40
